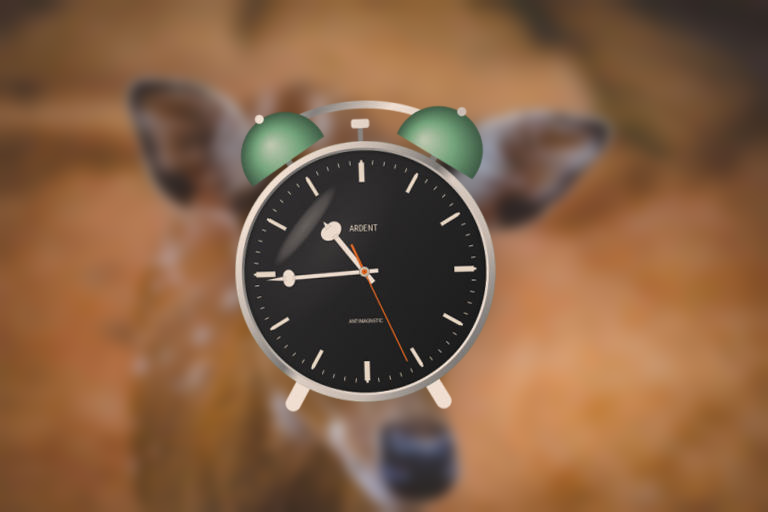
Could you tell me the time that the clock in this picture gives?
10:44:26
